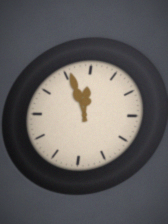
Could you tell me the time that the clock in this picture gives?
11:56
